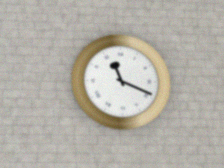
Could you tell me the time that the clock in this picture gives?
11:19
